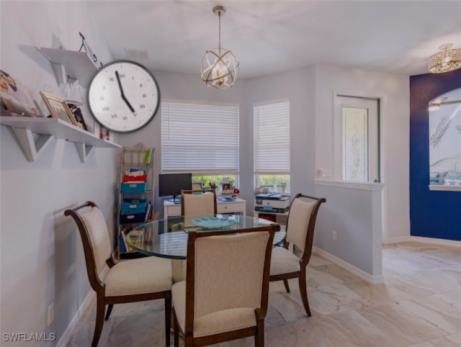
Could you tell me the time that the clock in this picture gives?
4:58
